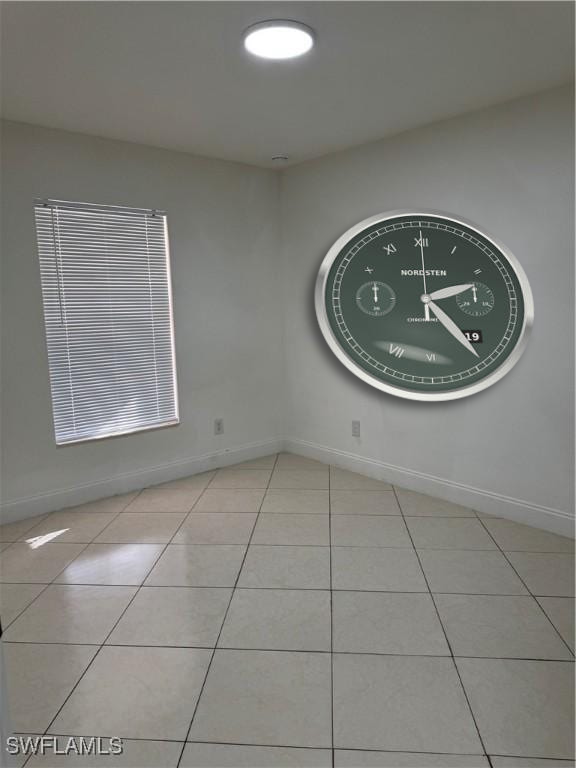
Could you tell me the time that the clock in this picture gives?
2:24
